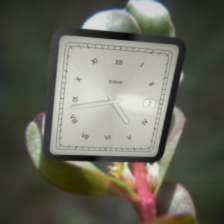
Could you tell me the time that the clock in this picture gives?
4:43
